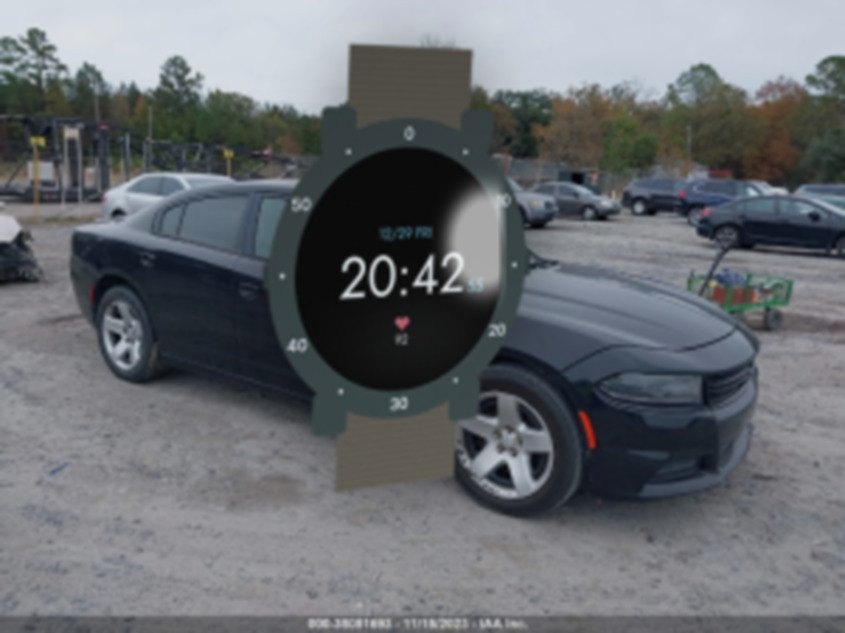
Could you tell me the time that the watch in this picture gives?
20:42
